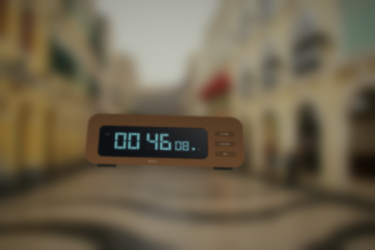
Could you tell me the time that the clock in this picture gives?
0:46
